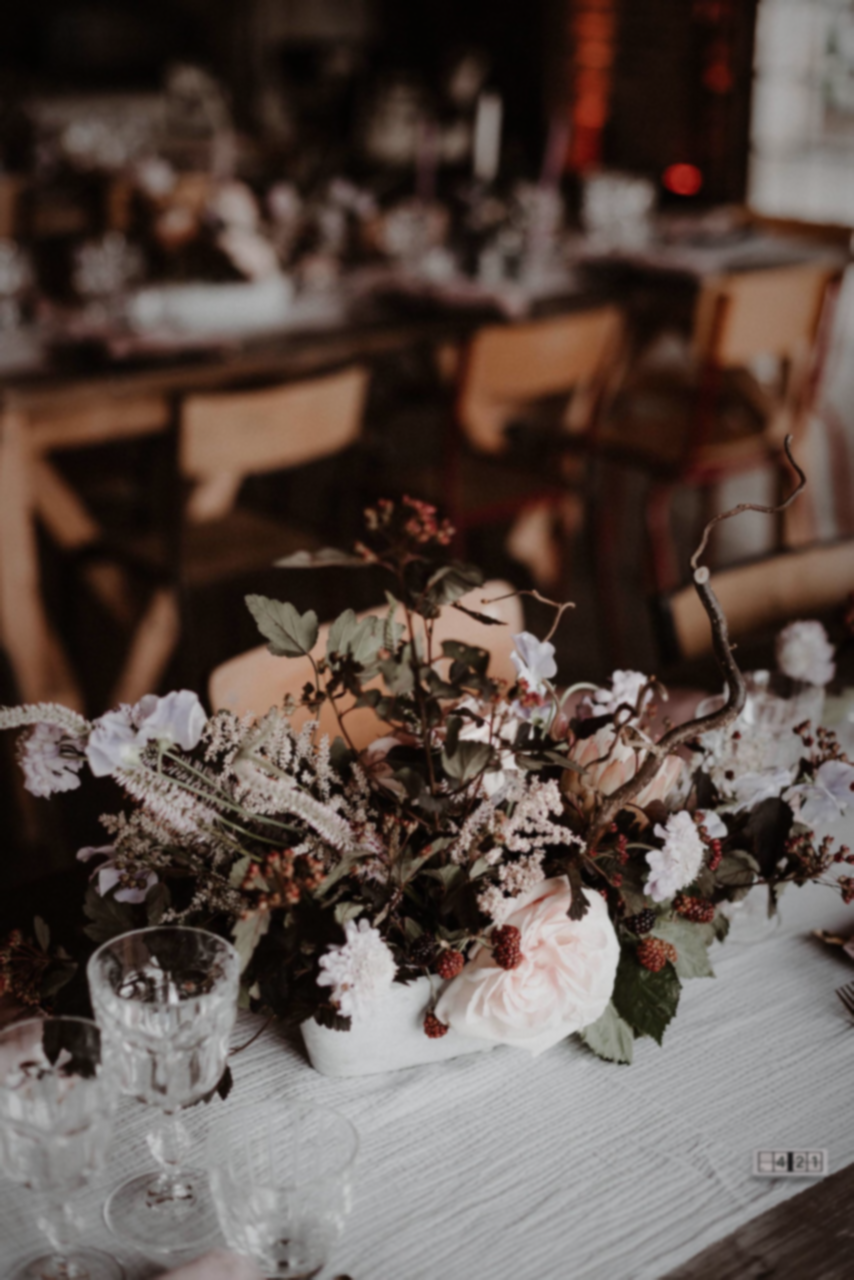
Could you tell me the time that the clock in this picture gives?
4:21
